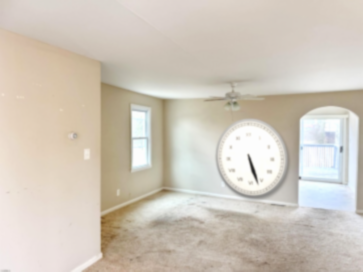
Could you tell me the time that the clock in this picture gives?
5:27
